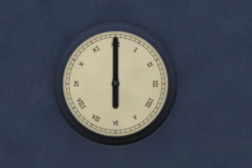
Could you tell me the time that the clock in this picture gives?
6:00
